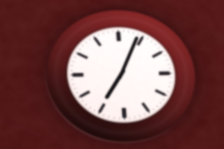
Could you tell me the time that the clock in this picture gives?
7:04
